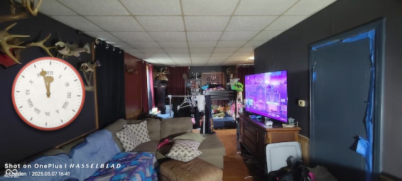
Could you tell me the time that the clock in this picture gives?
11:57
